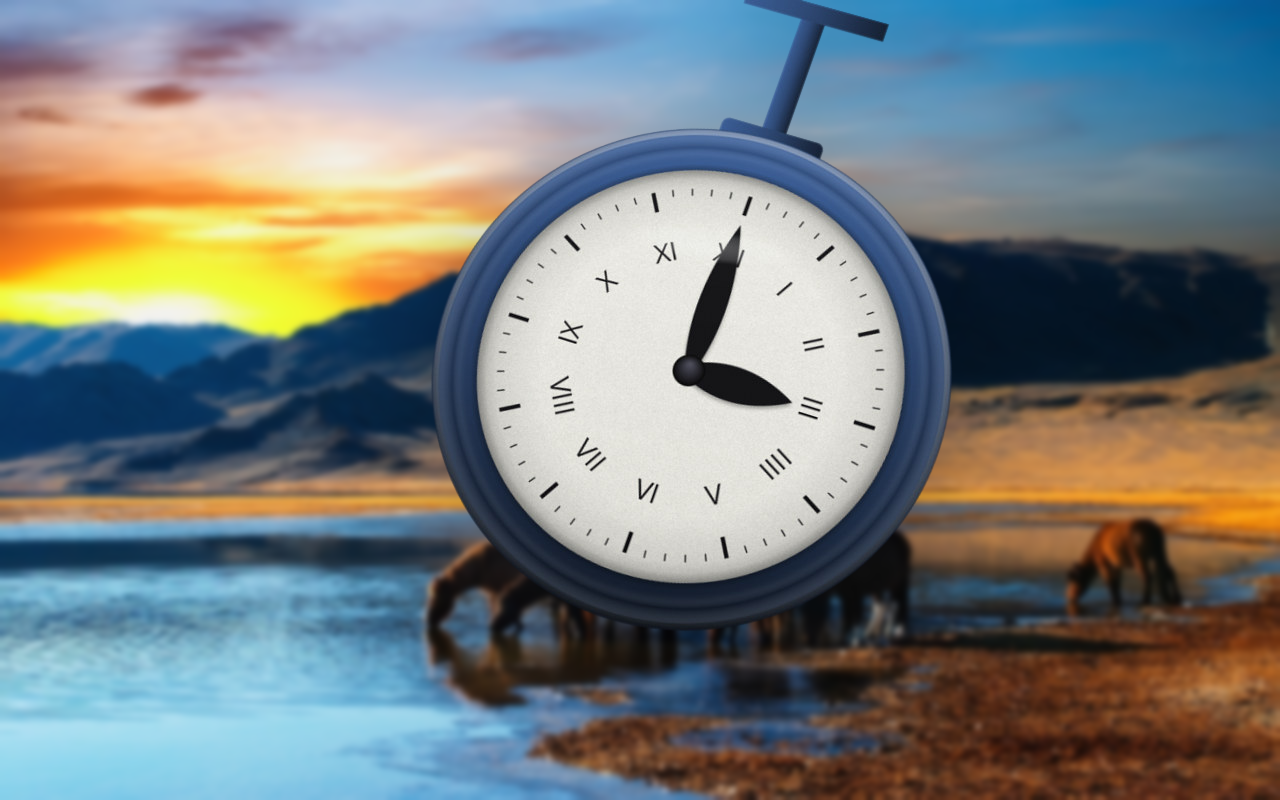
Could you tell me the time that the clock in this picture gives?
3:00
